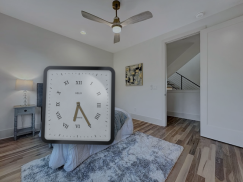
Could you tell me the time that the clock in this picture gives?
6:25
